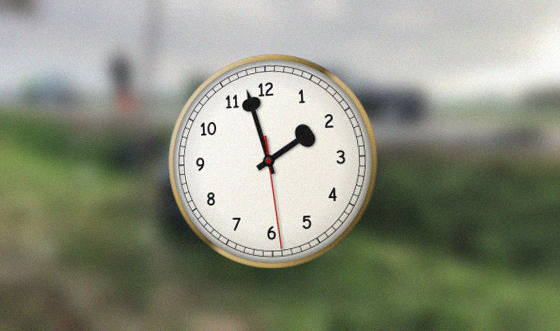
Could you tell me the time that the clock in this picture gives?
1:57:29
